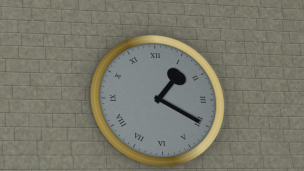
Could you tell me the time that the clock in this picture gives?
1:20
